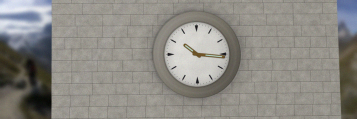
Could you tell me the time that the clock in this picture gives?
10:16
